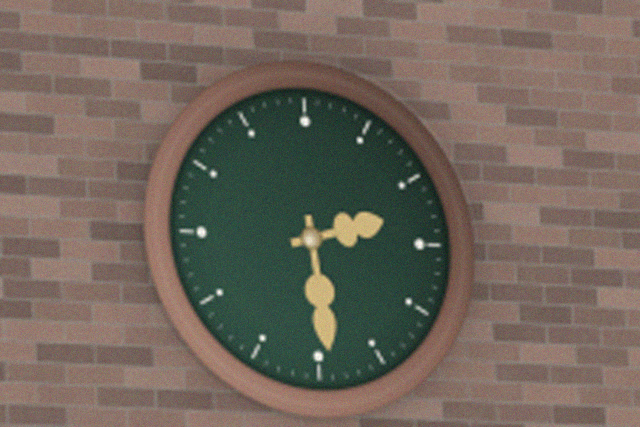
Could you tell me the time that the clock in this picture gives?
2:29
